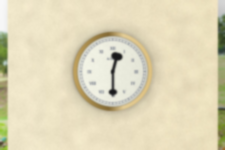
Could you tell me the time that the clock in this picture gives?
12:30
